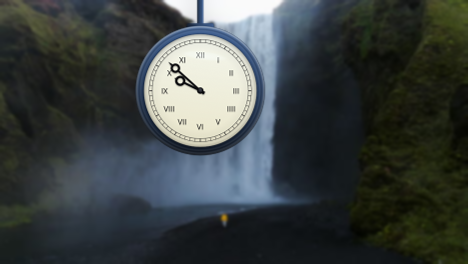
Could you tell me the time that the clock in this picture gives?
9:52
